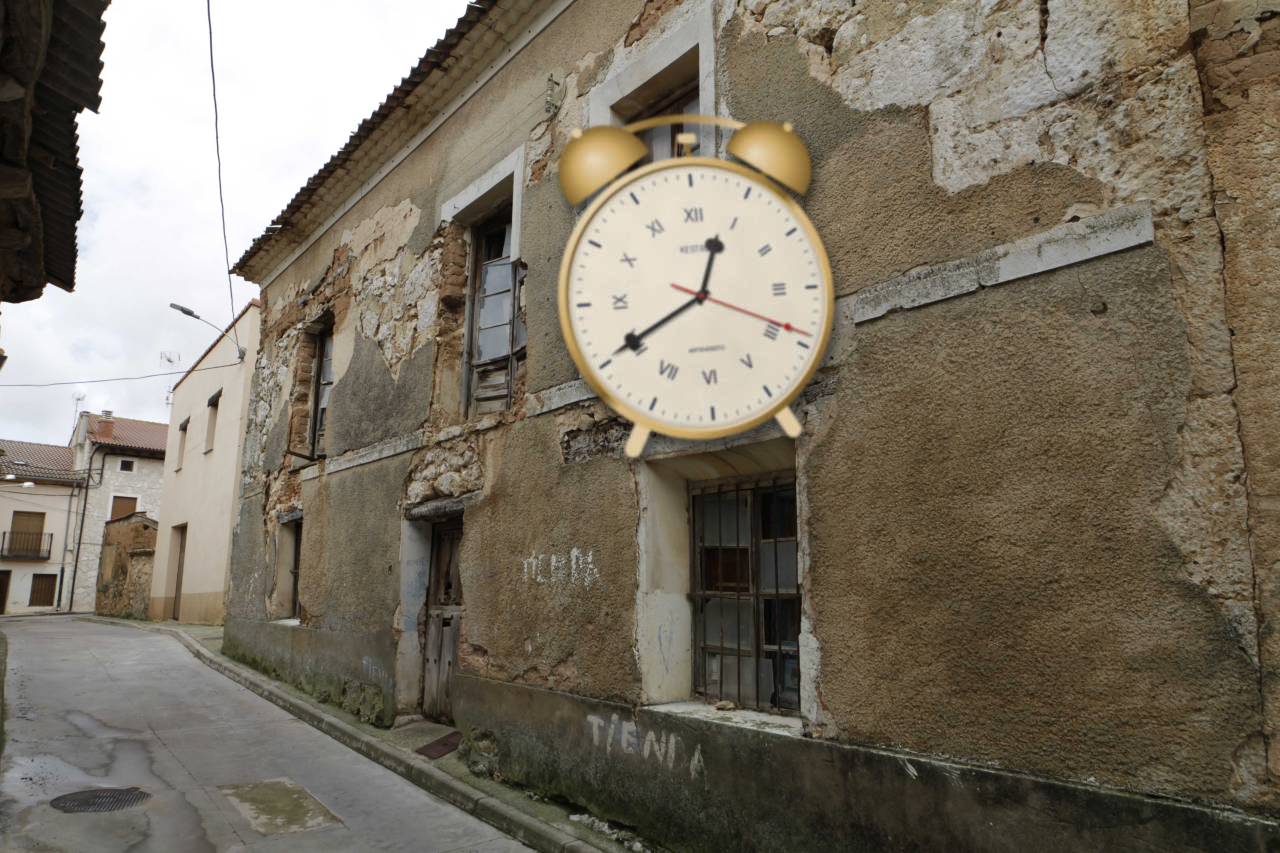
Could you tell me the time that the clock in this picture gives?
12:40:19
